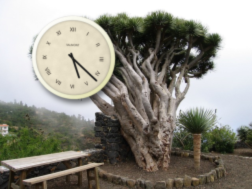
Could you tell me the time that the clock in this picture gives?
5:22
